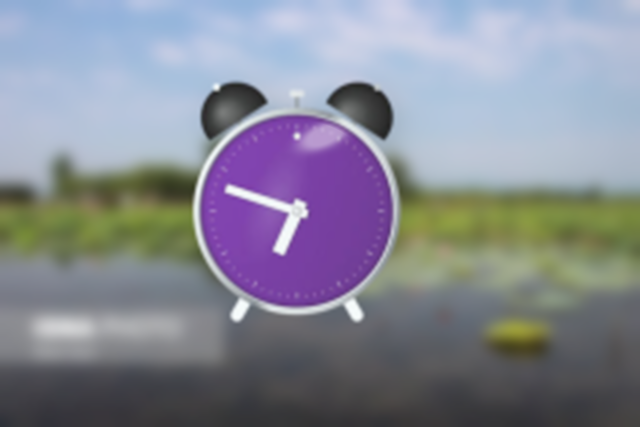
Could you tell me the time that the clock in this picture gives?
6:48
